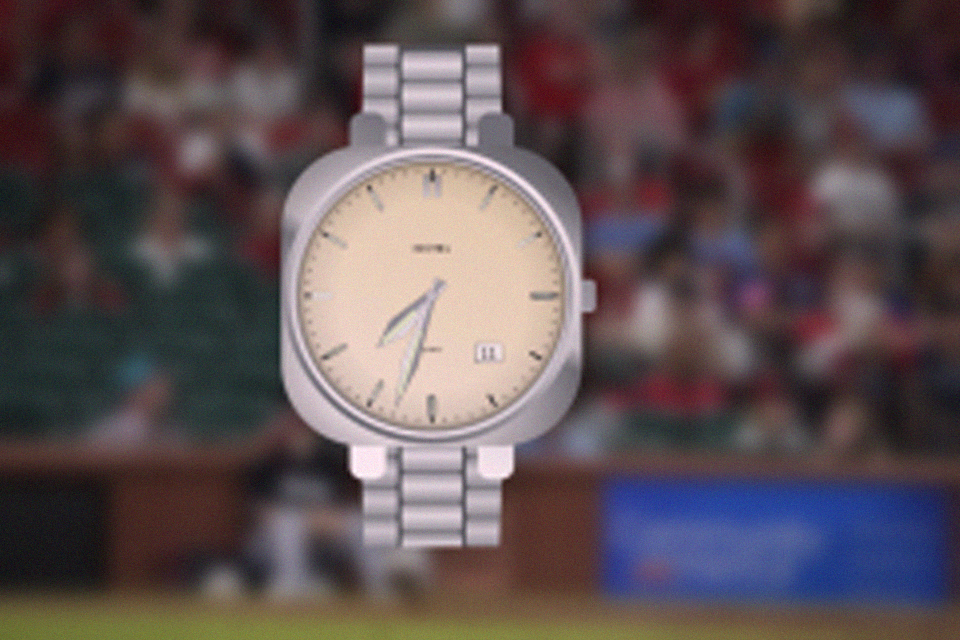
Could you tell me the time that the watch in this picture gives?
7:33
